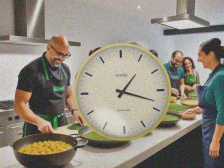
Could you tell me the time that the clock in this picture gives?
1:18
